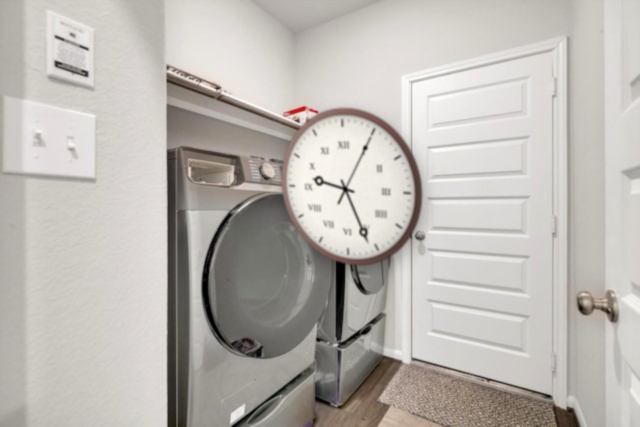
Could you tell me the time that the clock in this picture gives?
9:26:05
